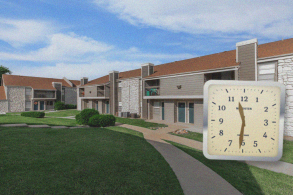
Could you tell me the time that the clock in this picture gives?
11:31
